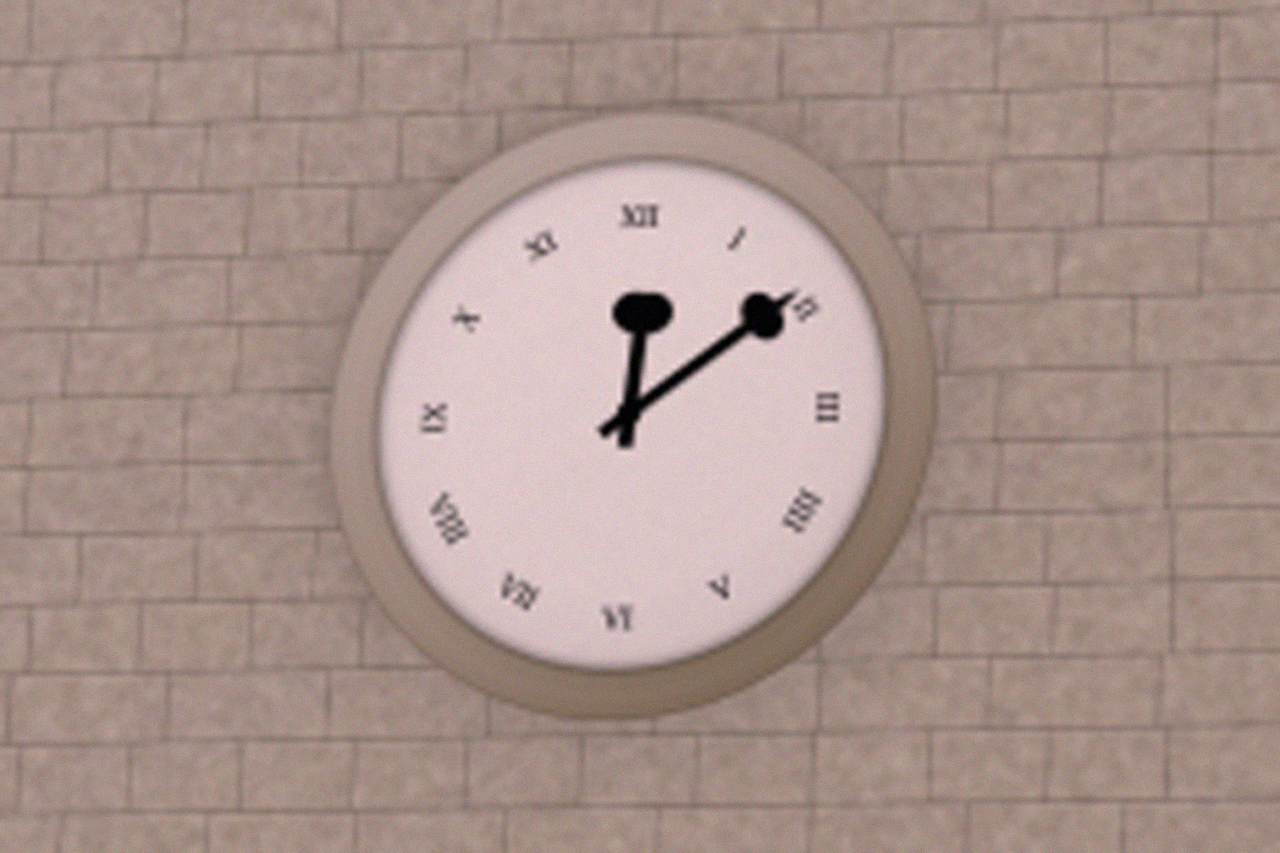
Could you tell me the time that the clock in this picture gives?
12:09
